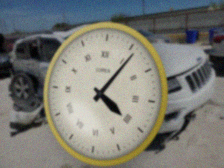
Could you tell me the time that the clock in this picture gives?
4:06
